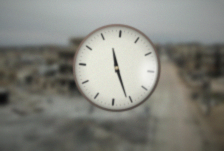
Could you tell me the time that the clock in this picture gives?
11:26
